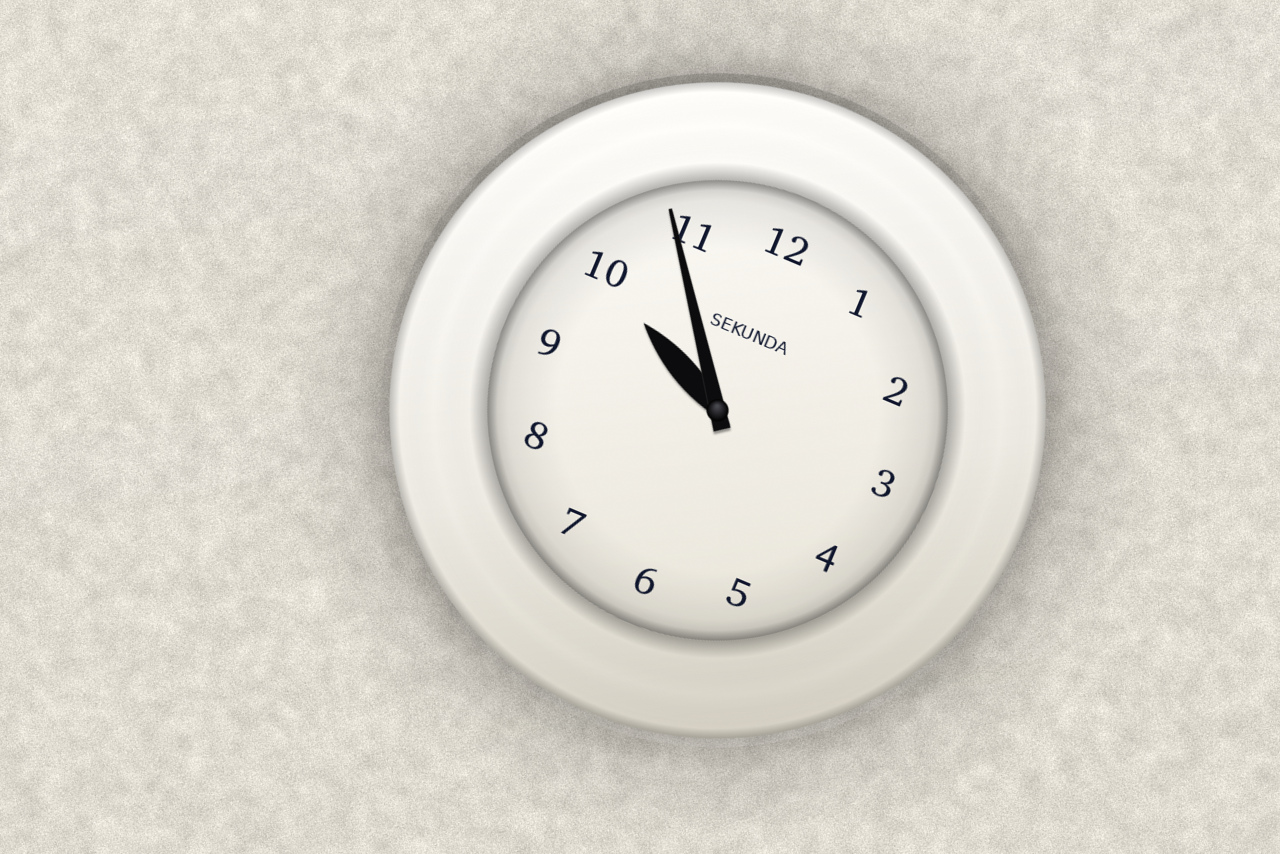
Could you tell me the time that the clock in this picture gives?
9:54
